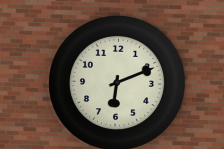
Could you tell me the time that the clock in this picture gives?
6:11
